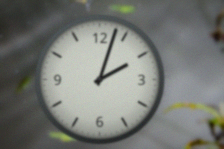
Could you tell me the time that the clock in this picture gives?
2:03
